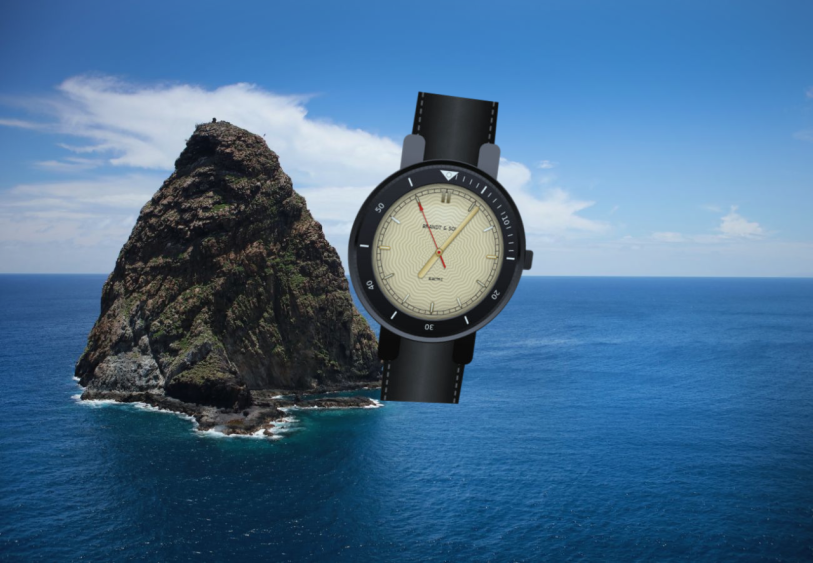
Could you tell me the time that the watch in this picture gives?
7:05:55
